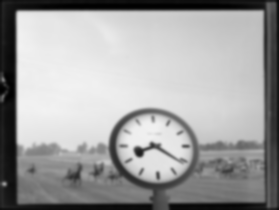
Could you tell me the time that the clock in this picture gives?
8:21
